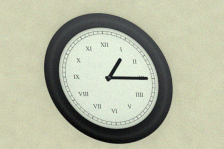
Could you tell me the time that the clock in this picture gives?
1:15
